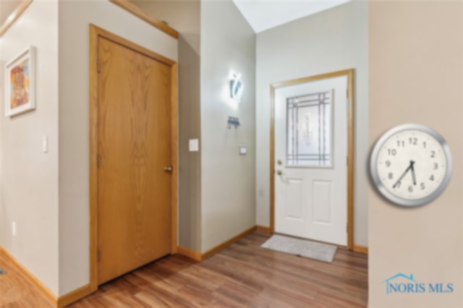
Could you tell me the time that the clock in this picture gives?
5:36
